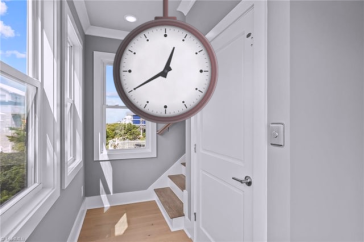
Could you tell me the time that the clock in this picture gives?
12:40
